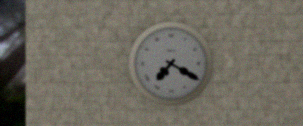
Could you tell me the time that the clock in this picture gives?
7:20
